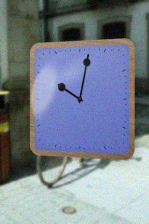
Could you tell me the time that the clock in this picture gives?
10:02
